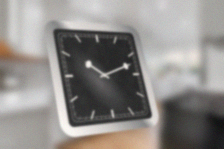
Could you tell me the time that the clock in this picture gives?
10:12
